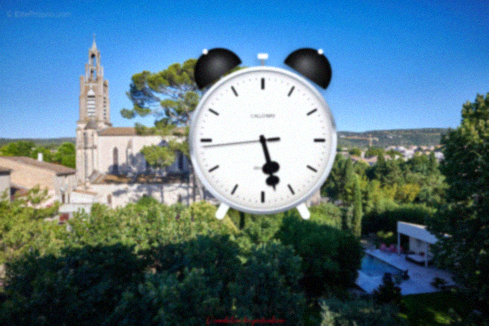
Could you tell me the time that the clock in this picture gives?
5:27:44
